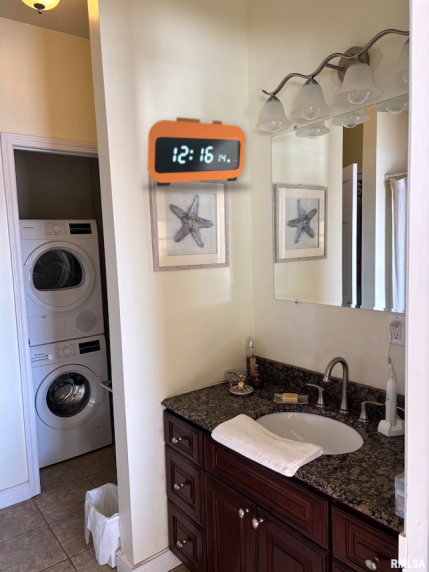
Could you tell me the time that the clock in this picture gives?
12:16:14
